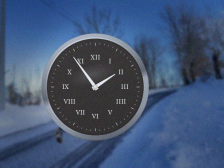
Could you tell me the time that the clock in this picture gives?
1:54
